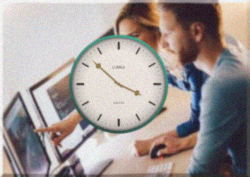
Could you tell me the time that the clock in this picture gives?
3:52
